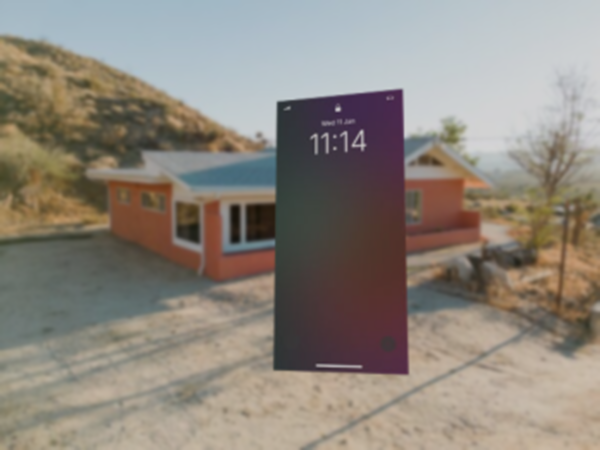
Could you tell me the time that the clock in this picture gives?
11:14
